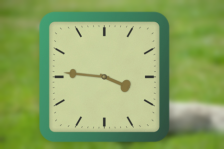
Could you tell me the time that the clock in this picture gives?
3:46
